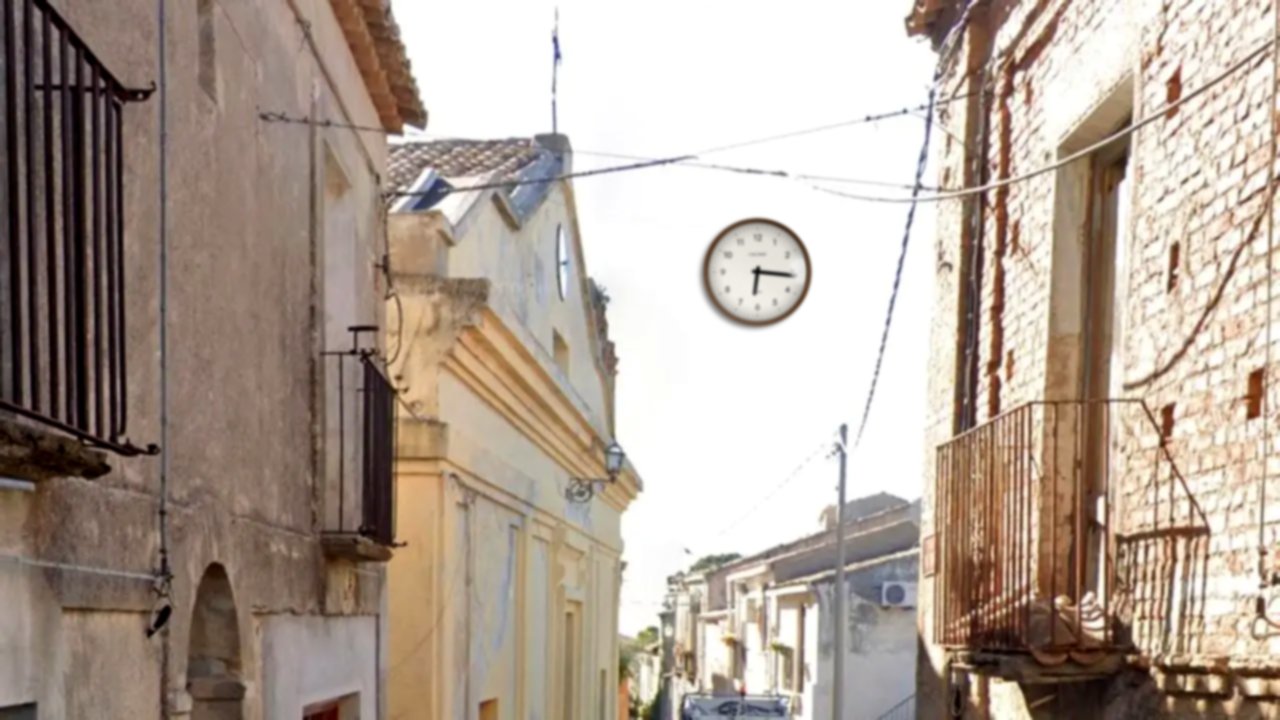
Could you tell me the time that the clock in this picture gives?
6:16
